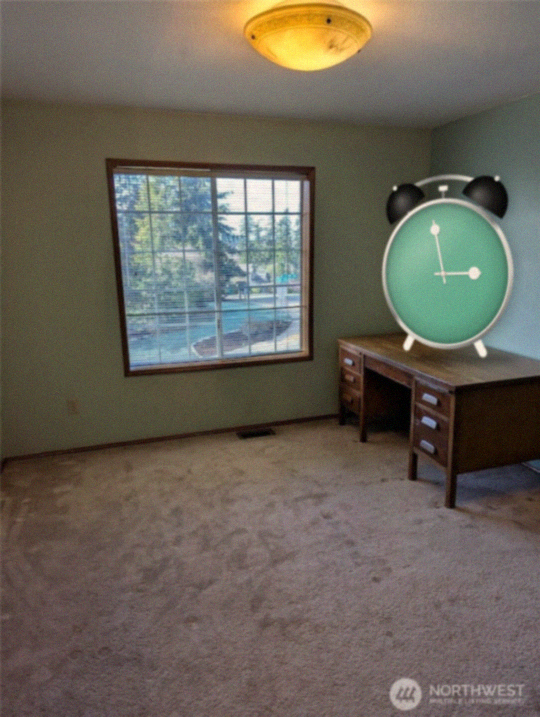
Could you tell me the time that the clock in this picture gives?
2:58
